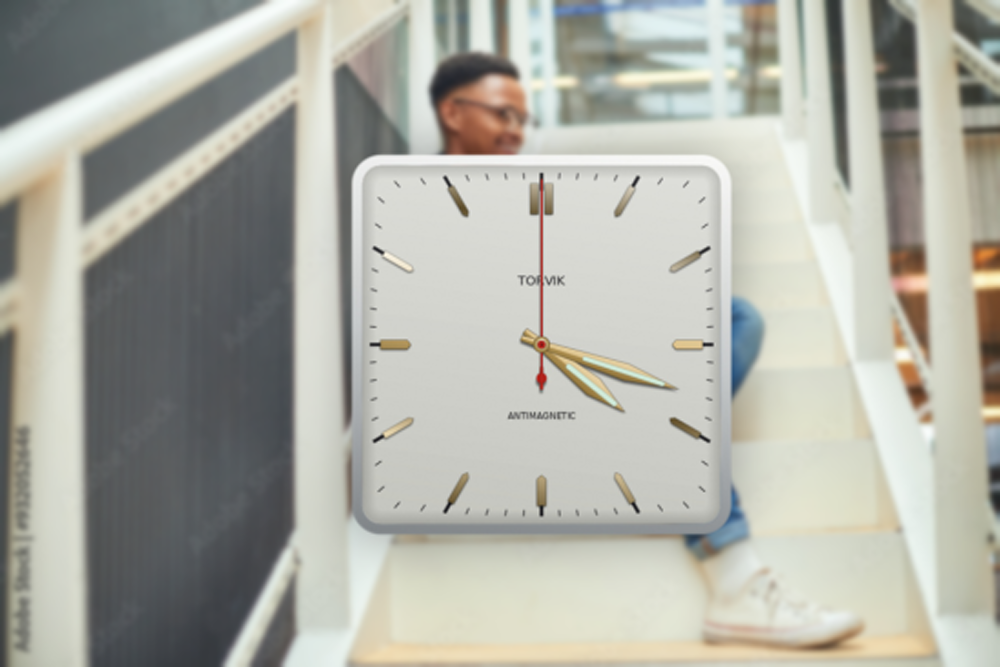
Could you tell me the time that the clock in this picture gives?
4:18:00
